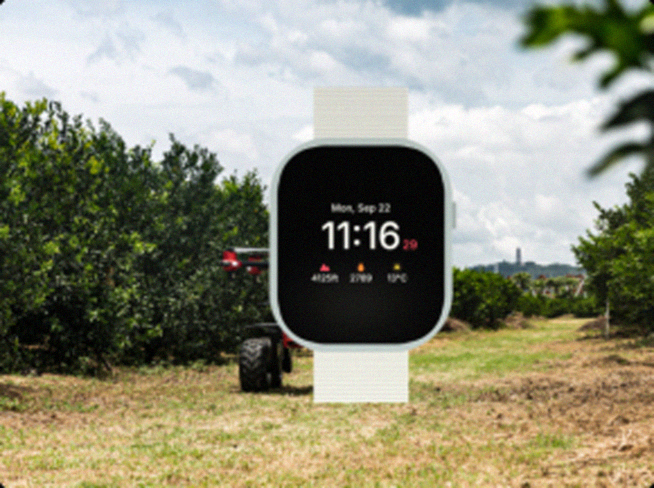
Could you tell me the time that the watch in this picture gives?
11:16
